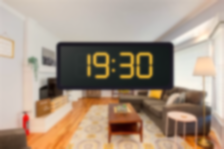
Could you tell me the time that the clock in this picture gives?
19:30
